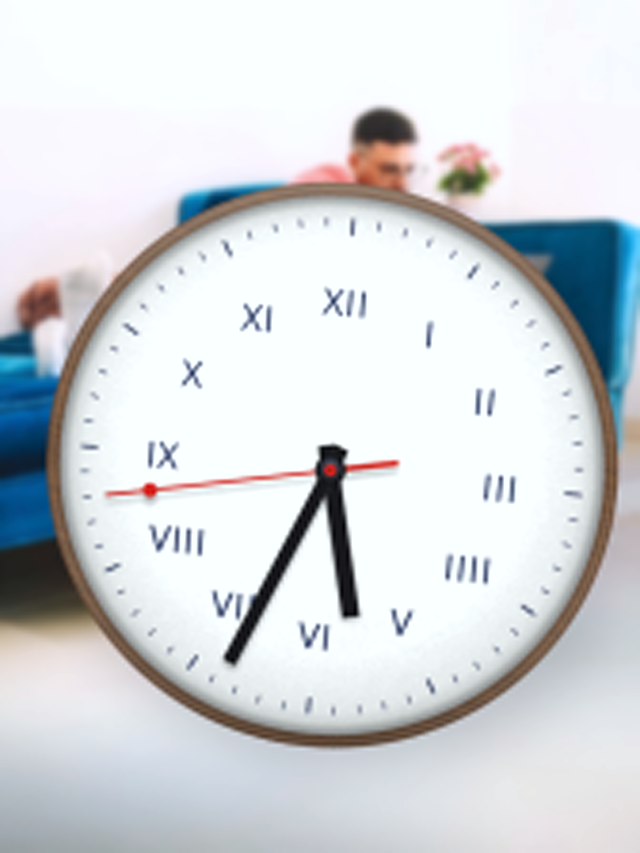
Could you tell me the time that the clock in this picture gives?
5:33:43
